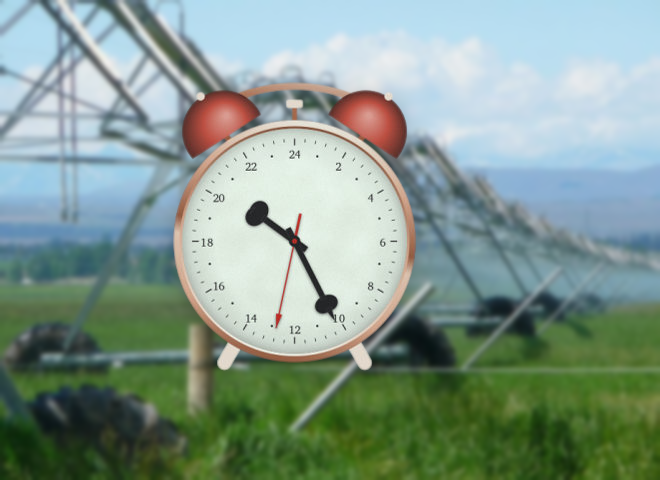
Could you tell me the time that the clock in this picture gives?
20:25:32
